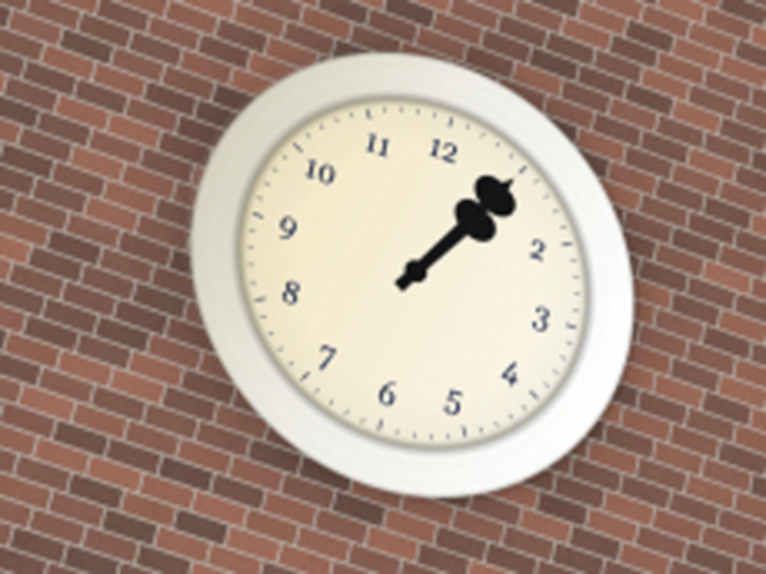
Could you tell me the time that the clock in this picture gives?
1:05
